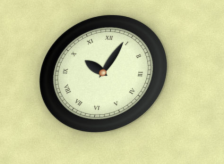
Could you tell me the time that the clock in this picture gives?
10:04
